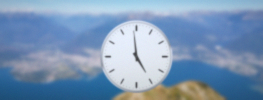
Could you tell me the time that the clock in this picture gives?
4:59
